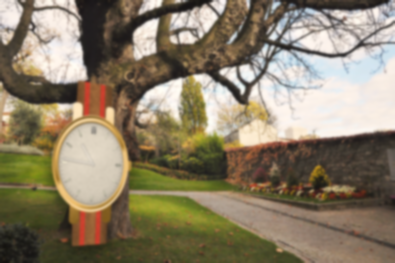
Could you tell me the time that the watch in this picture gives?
10:46
